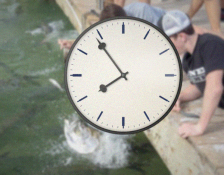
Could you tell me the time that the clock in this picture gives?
7:54
